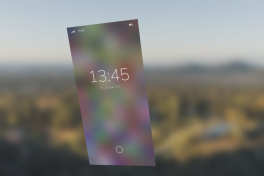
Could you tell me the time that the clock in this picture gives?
13:45
